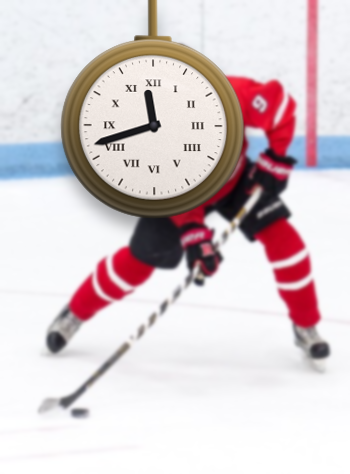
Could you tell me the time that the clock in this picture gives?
11:42
